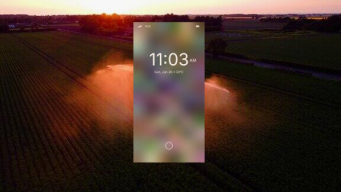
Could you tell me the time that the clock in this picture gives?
11:03
